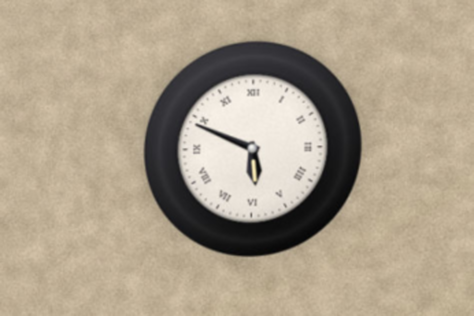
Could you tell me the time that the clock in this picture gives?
5:49
